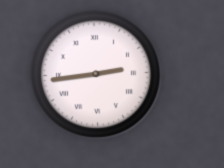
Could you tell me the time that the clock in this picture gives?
2:44
